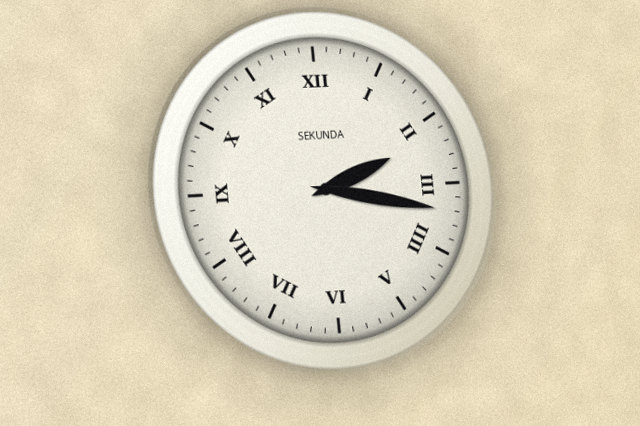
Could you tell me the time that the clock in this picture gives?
2:17
